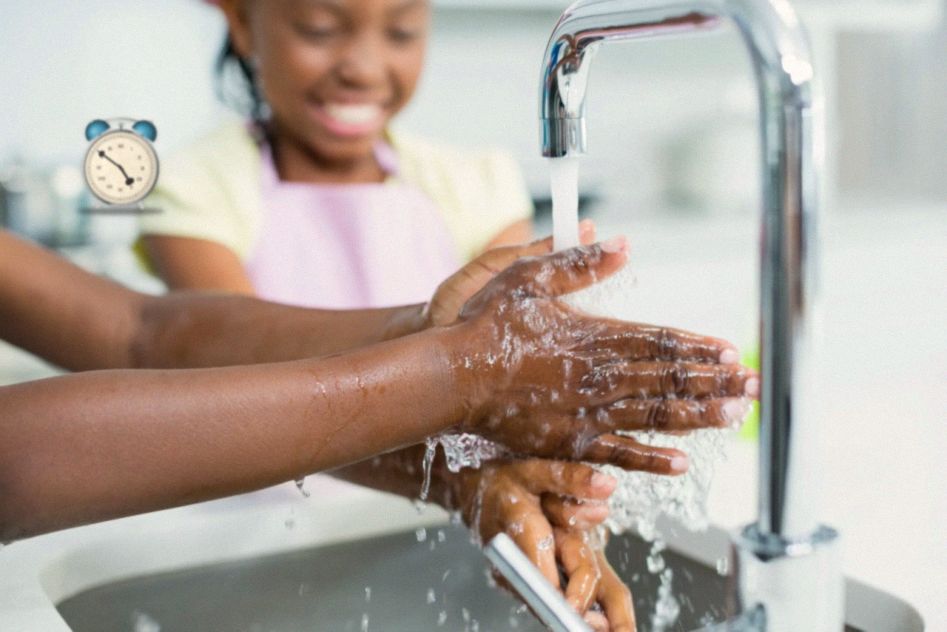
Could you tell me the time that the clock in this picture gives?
4:51
